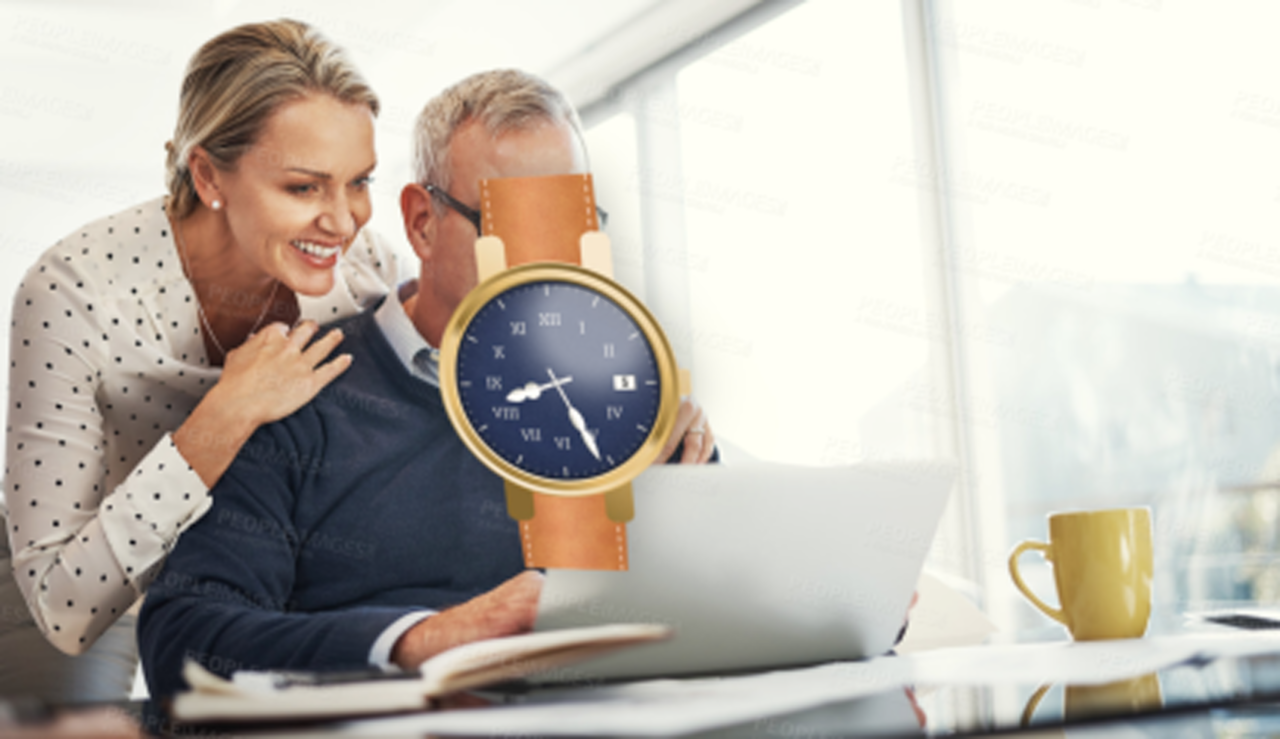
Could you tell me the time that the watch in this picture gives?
8:26
